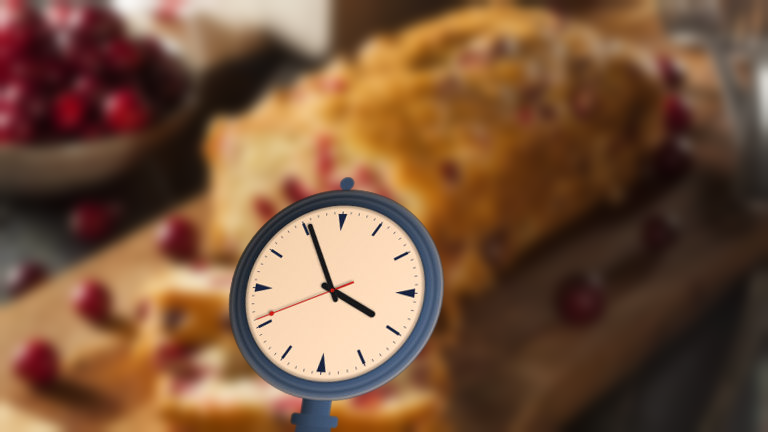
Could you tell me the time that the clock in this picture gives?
3:55:41
